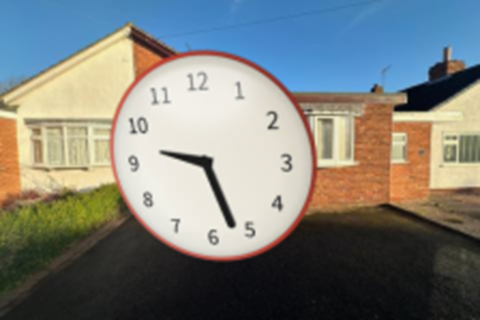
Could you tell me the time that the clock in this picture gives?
9:27
